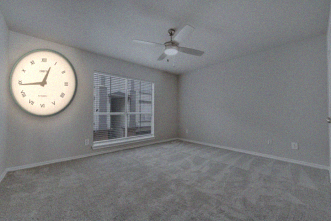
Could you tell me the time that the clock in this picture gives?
12:44
